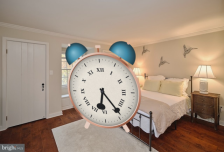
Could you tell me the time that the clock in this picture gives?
6:24
